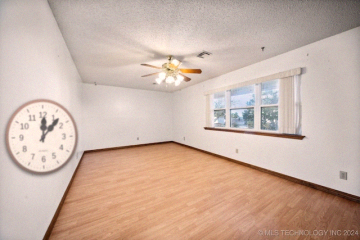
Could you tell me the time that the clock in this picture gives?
12:07
